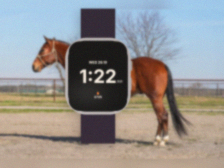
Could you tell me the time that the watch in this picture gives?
1:22
